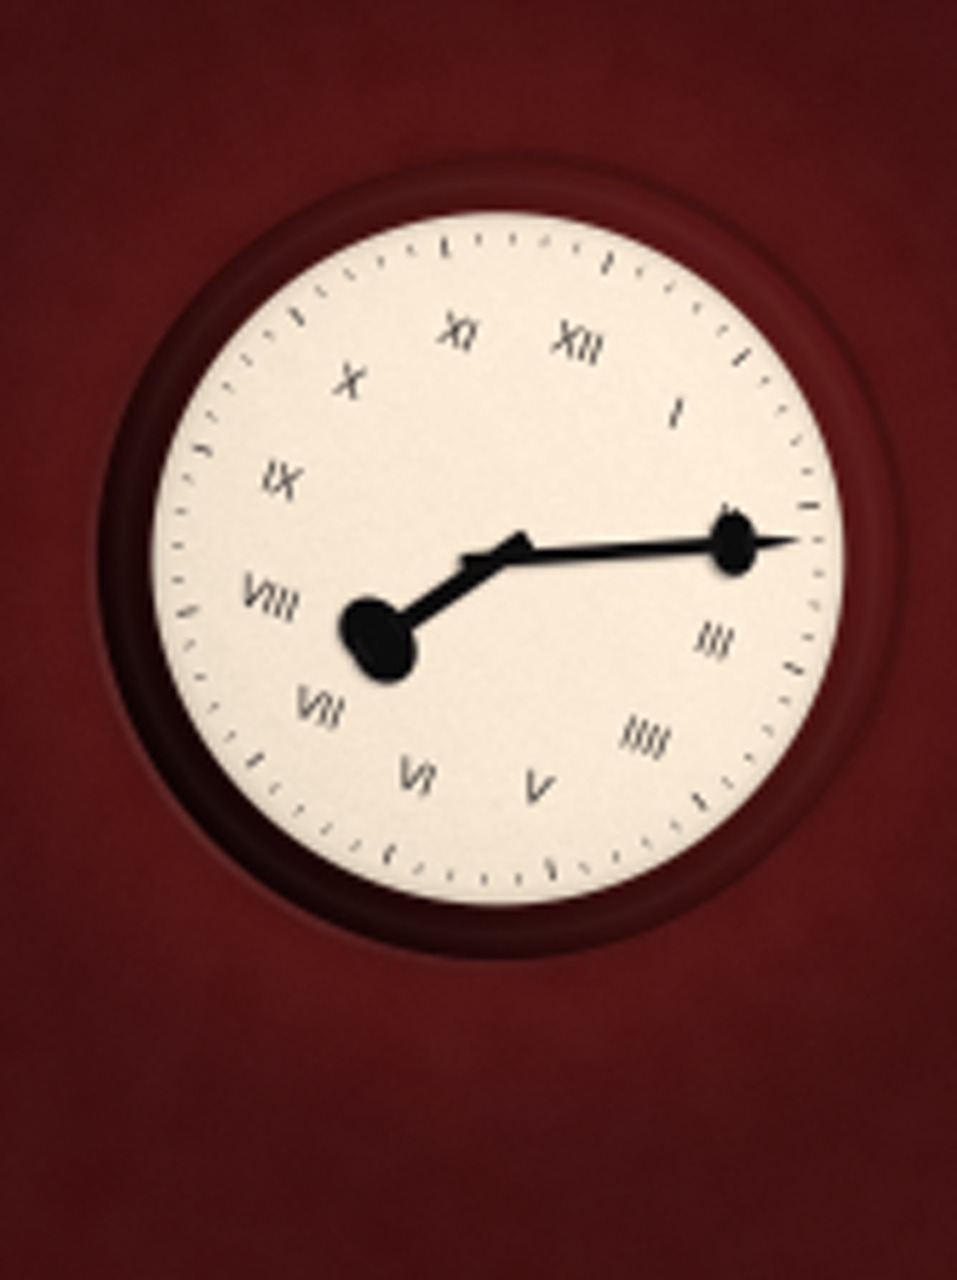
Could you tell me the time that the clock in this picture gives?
7:11
